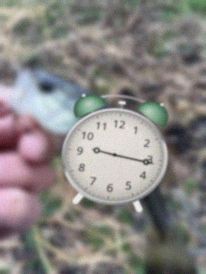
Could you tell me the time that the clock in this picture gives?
9:16
